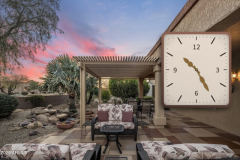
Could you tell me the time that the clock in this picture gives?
10:25
